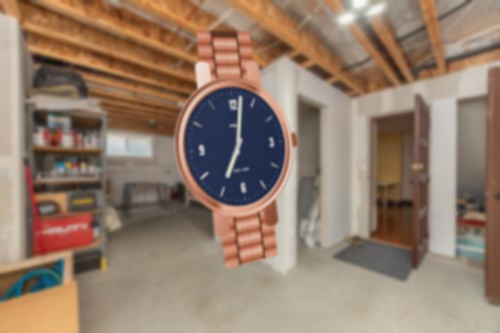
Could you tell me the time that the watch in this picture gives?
7:02
